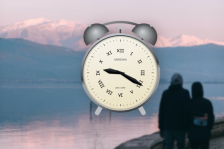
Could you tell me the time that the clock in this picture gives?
9:20
